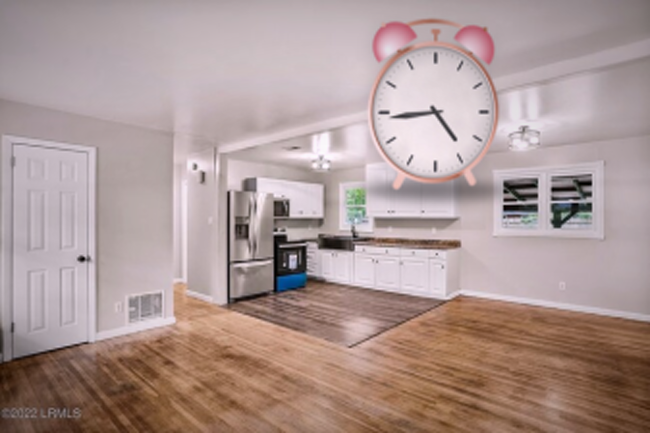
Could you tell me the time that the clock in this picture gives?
4:44
